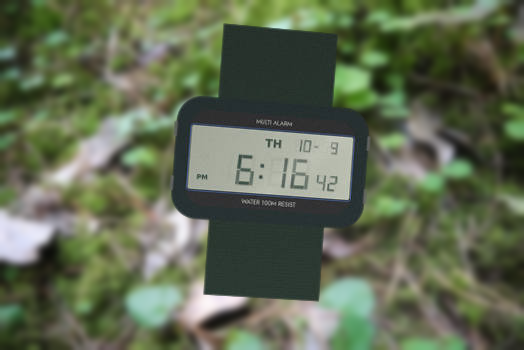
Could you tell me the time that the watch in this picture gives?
6:16:42
